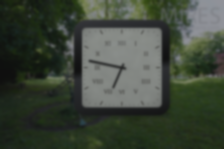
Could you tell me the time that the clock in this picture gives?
6:47
